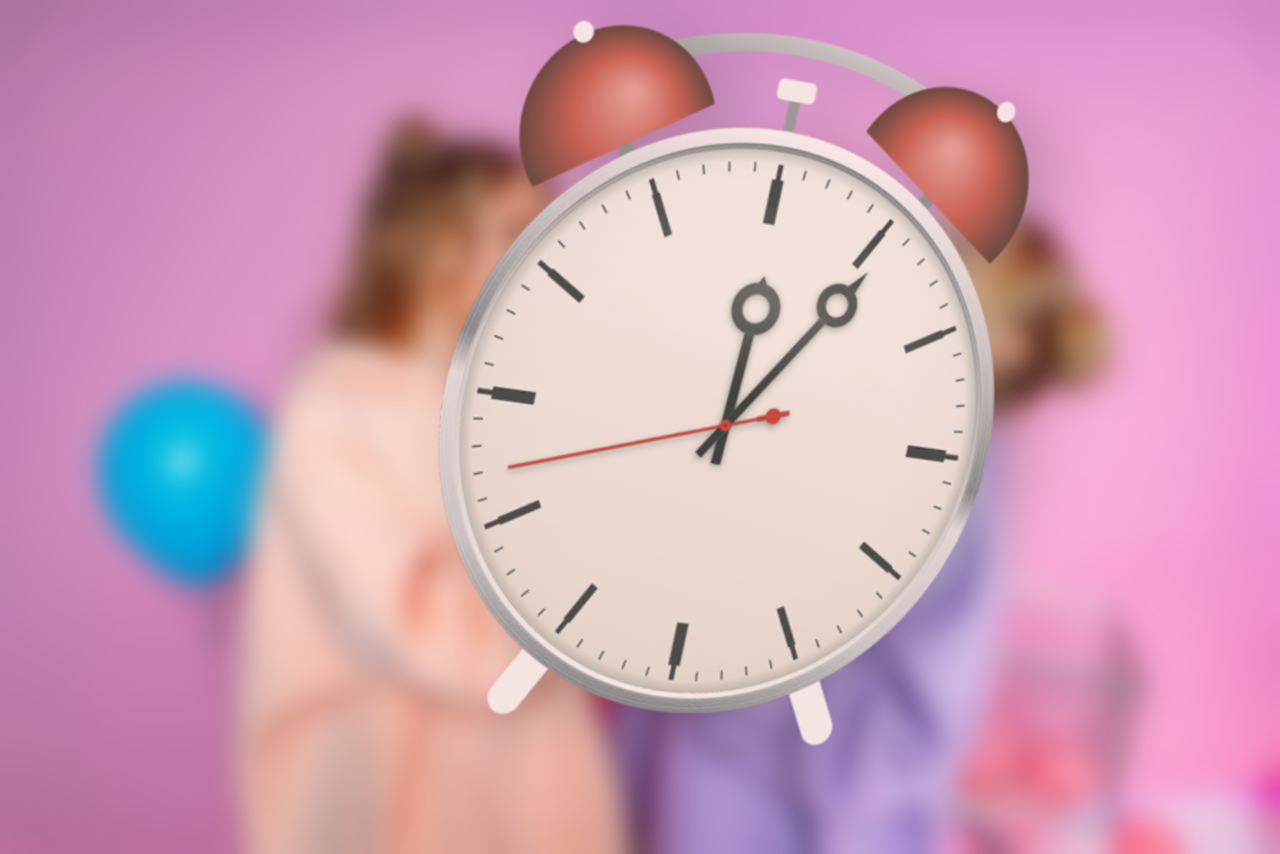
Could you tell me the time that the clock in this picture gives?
12:05:42
